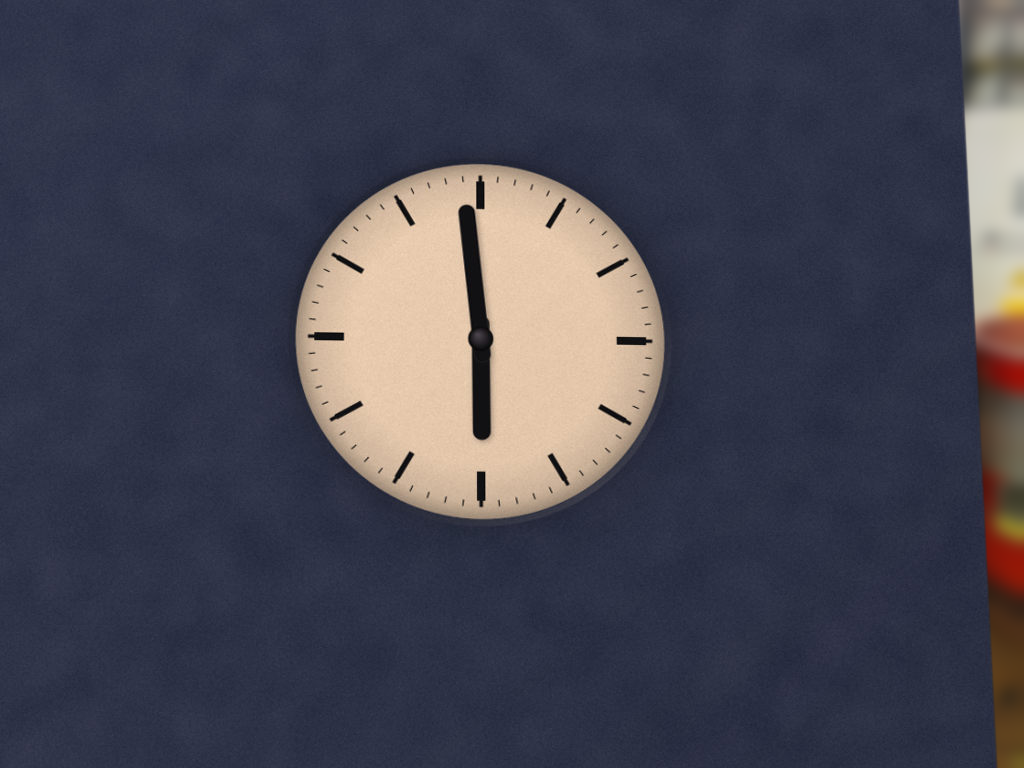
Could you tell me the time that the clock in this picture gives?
5:59
